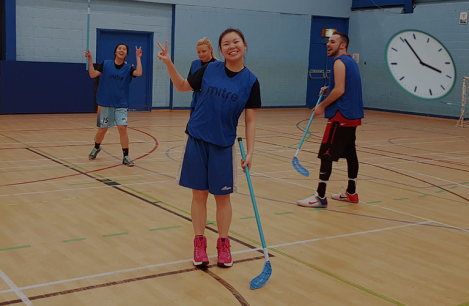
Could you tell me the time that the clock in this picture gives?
3:56
